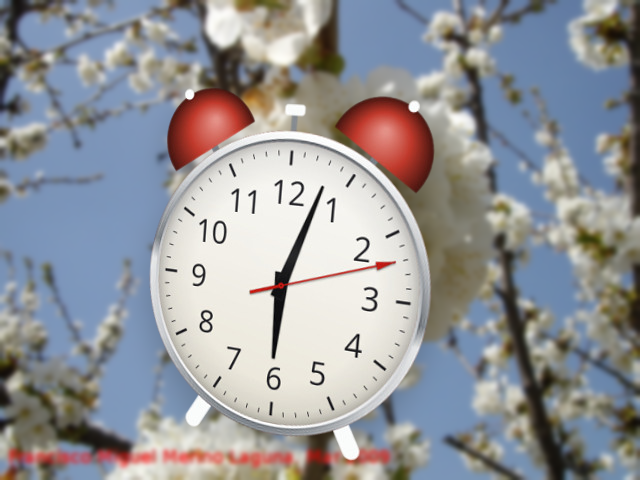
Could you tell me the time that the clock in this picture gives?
6:03:12
